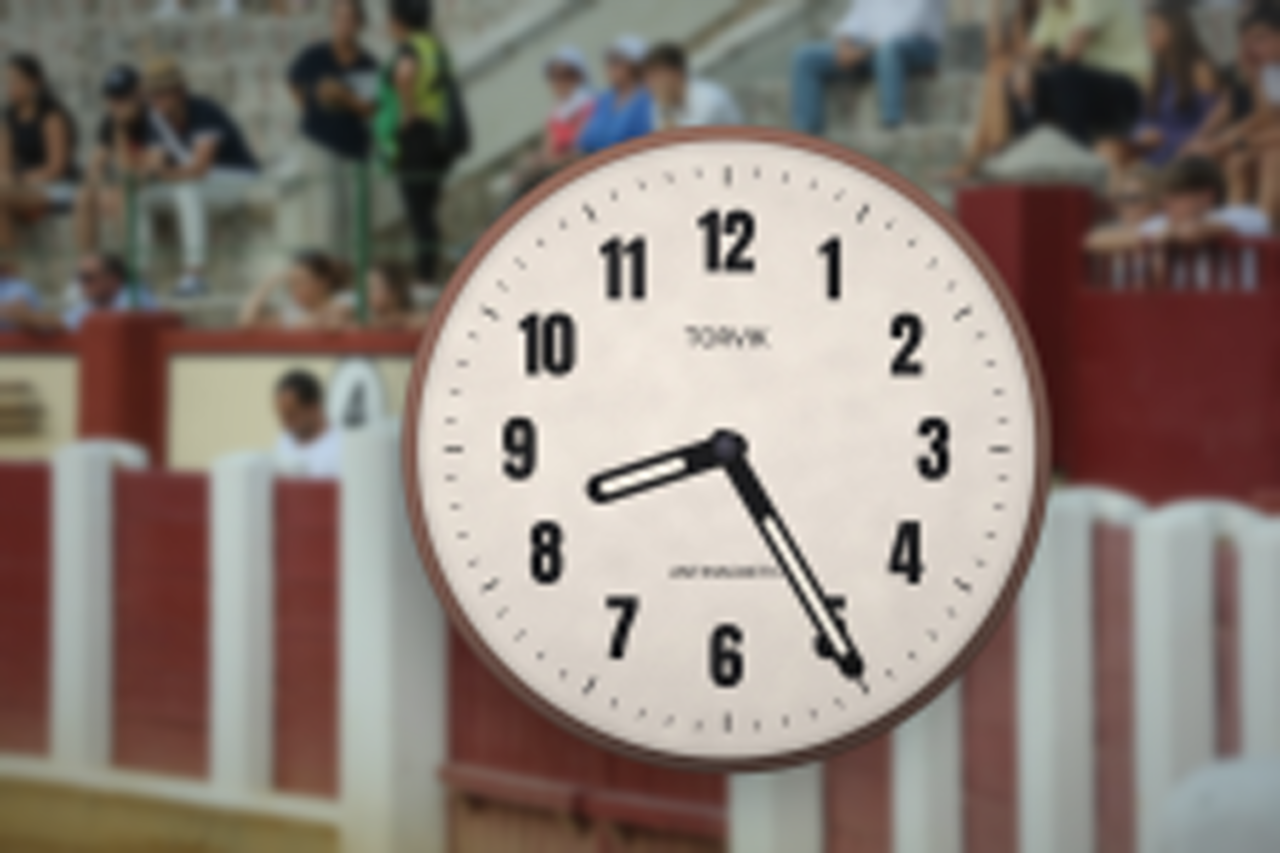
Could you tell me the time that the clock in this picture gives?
8:25
